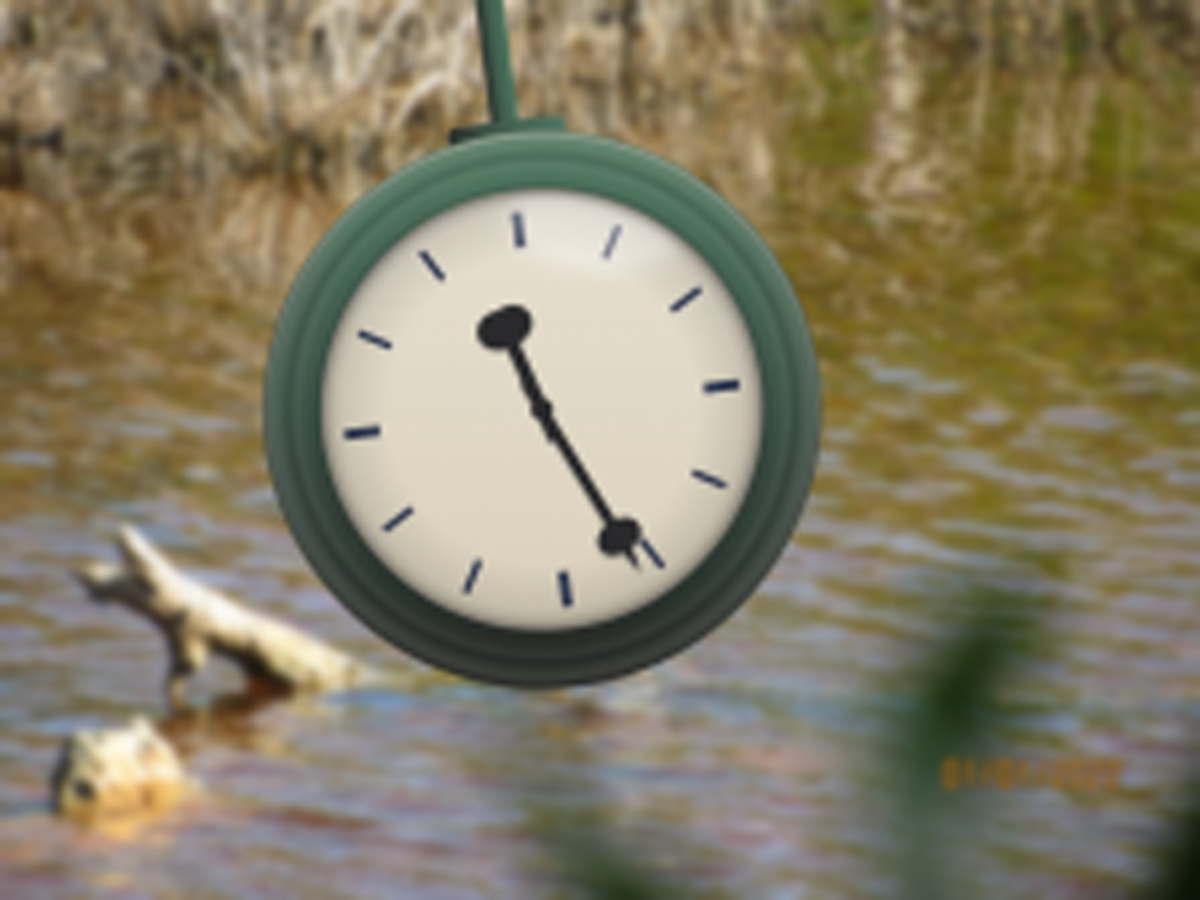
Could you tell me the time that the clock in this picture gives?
11:26
